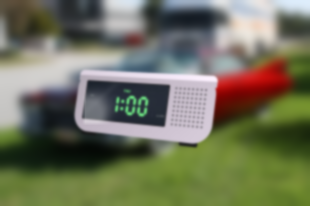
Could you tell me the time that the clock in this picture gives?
1:00
